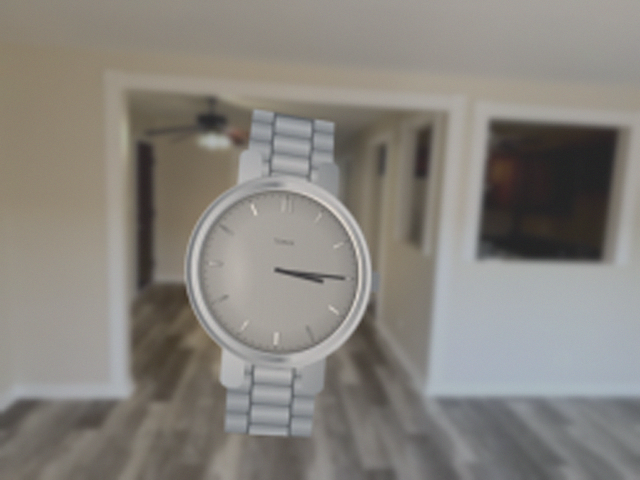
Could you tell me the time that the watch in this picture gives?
3:15
